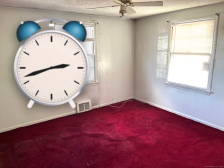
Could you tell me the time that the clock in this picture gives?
2:42
